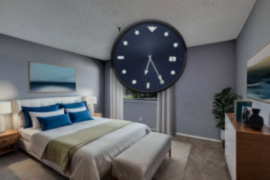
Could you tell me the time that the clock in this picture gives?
6:25
